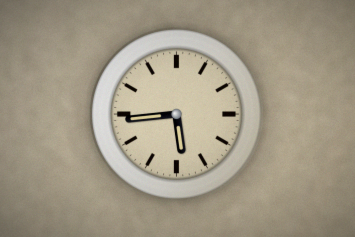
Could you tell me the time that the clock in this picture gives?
5:44
